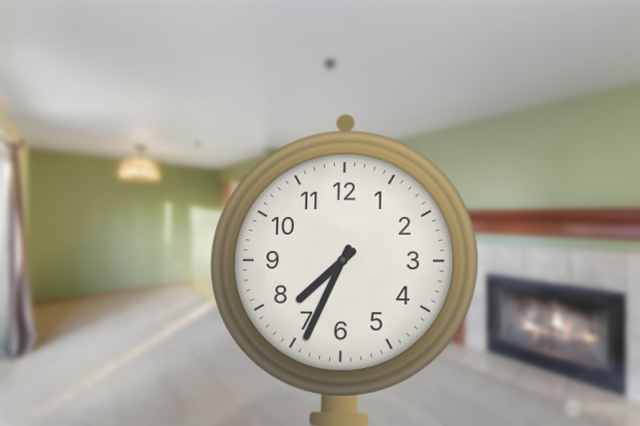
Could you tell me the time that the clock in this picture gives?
7:34
